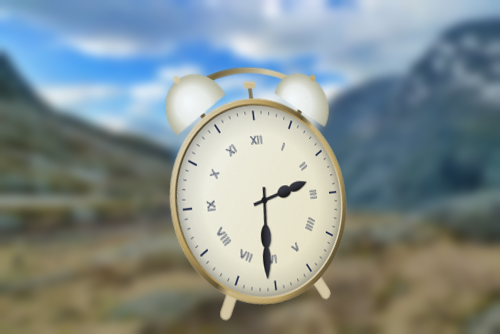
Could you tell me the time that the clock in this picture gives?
2:31
